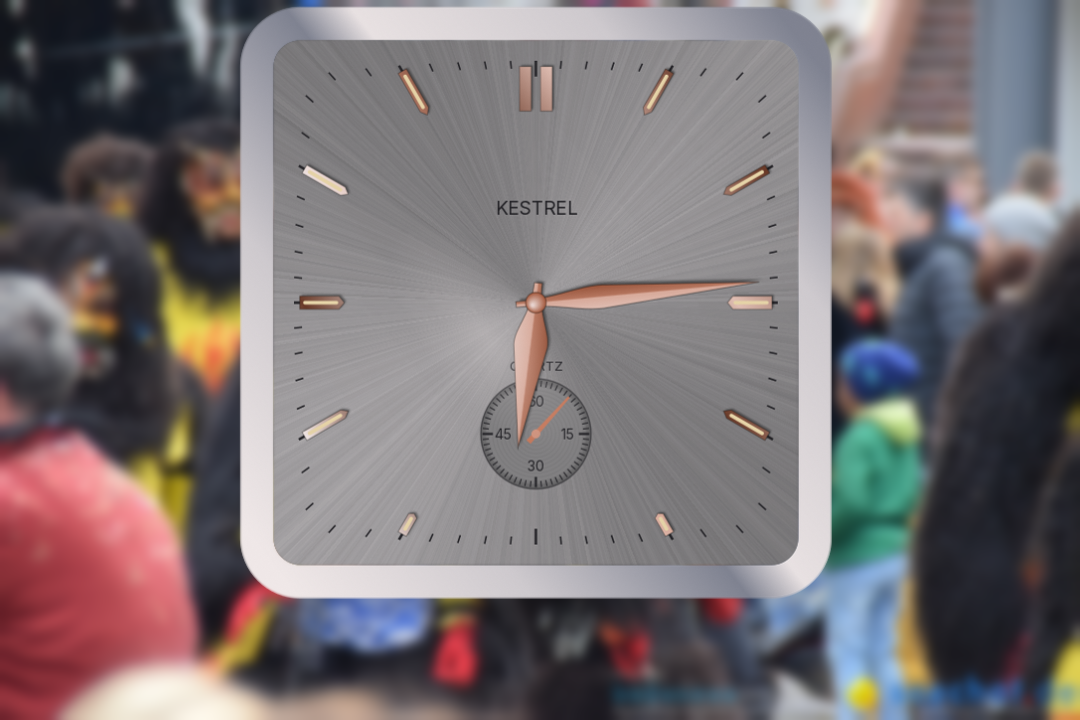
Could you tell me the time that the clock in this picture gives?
6:14:07
